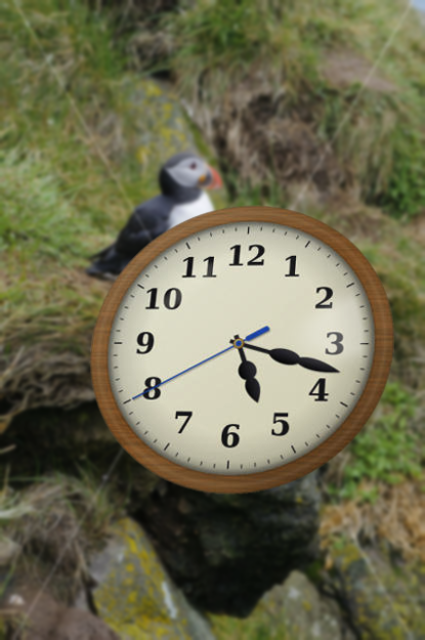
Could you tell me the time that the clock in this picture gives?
5:17:40
